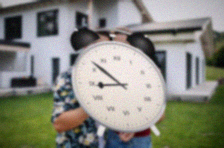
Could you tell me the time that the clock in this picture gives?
8:52
